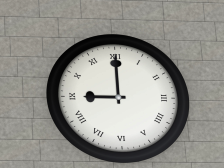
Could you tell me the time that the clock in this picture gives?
9:00
